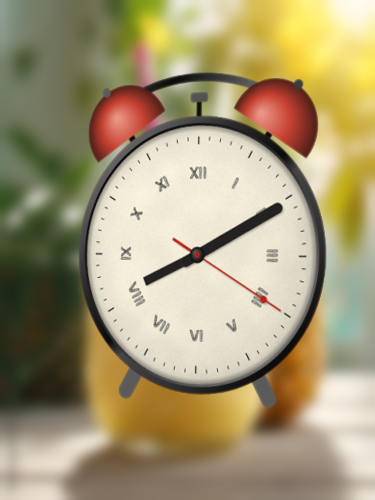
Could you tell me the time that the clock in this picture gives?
8:10:20
